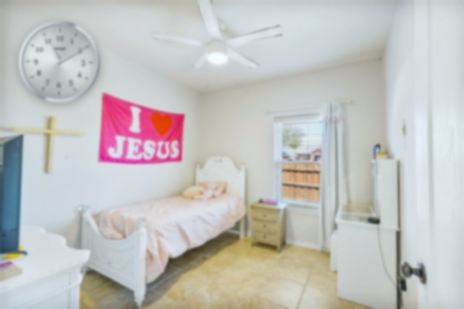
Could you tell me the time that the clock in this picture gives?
11:10
